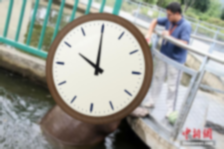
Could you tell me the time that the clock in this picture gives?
10:00
